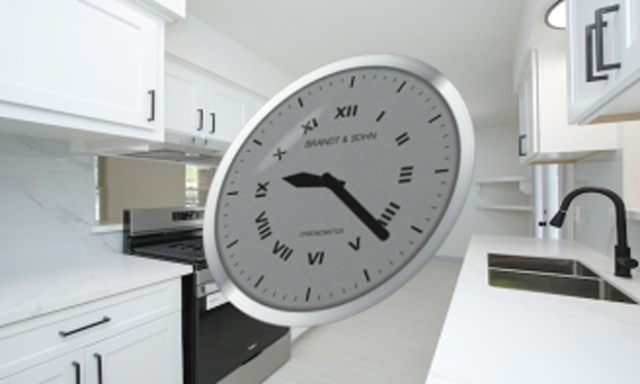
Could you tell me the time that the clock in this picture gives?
9:22
